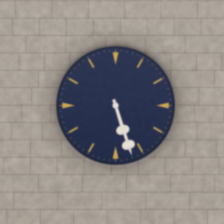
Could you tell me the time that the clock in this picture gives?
5:27
